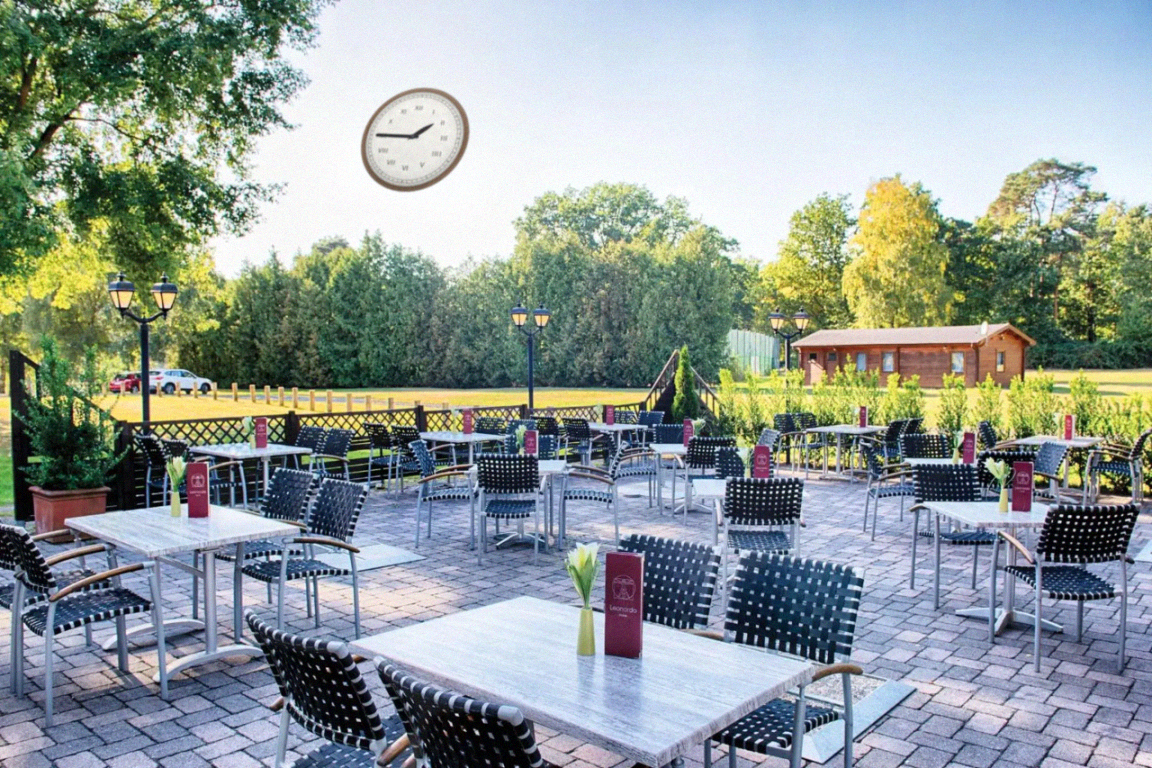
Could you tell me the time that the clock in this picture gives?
1:45
